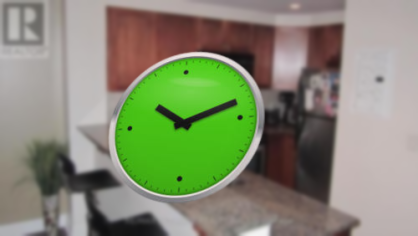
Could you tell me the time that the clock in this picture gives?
10:12
